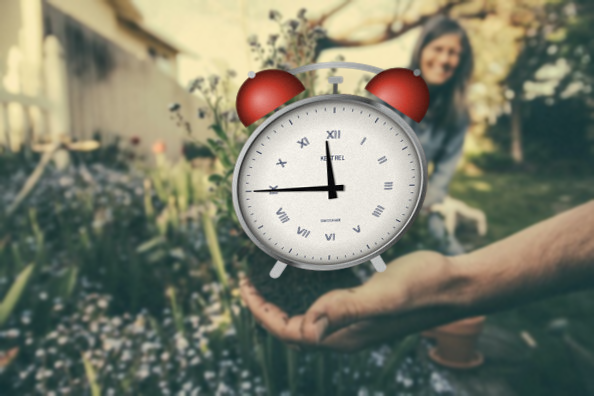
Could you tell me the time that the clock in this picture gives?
11:45
